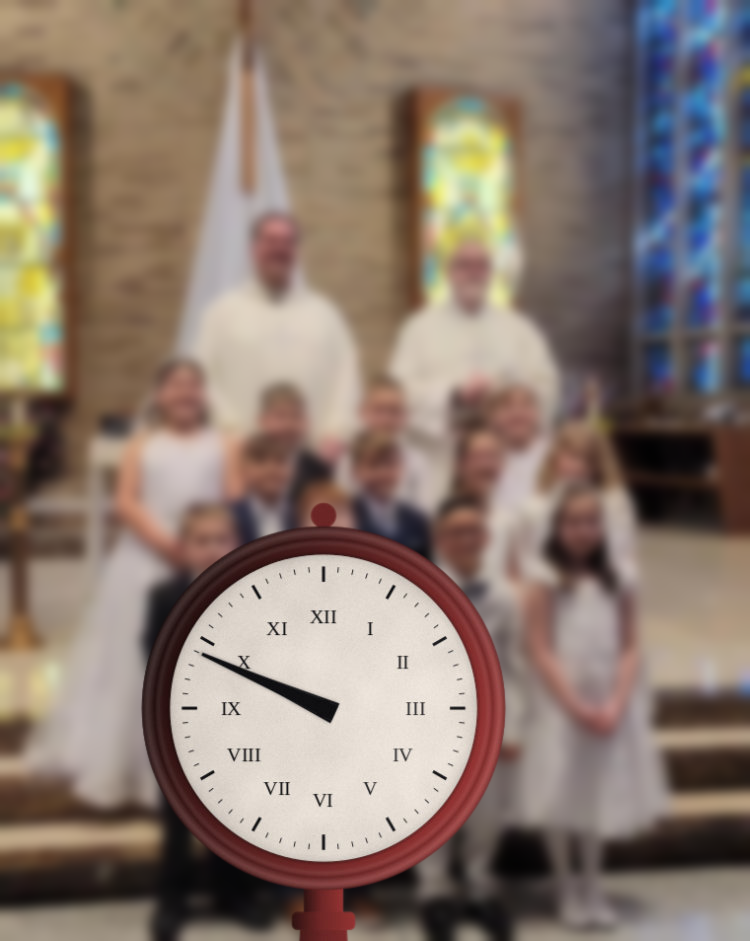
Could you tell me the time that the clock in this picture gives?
9:49
